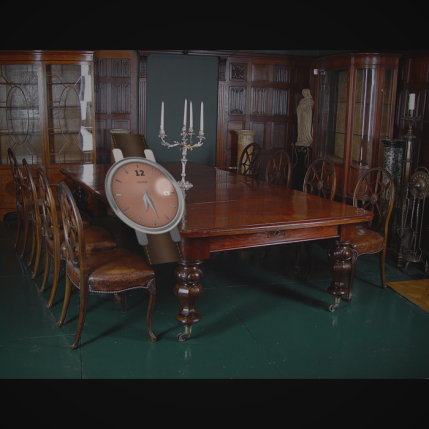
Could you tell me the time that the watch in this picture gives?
6:28
